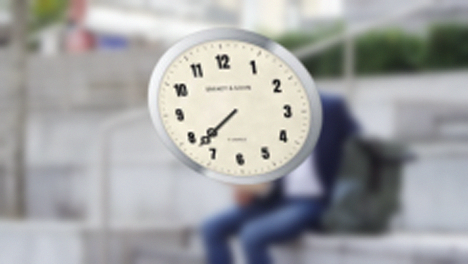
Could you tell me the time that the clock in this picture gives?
7:38
